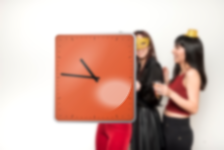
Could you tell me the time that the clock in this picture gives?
10:46
